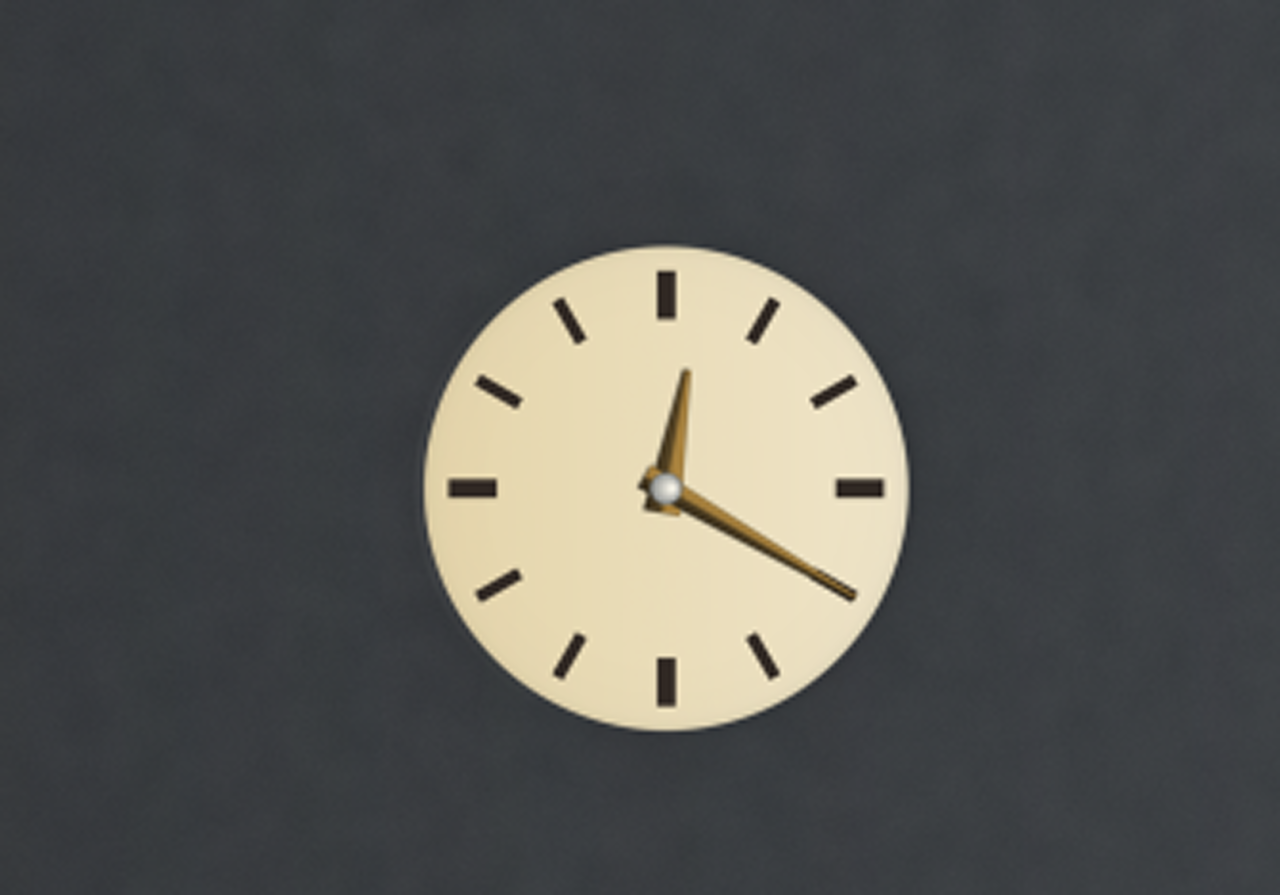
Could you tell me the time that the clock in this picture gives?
12:20
